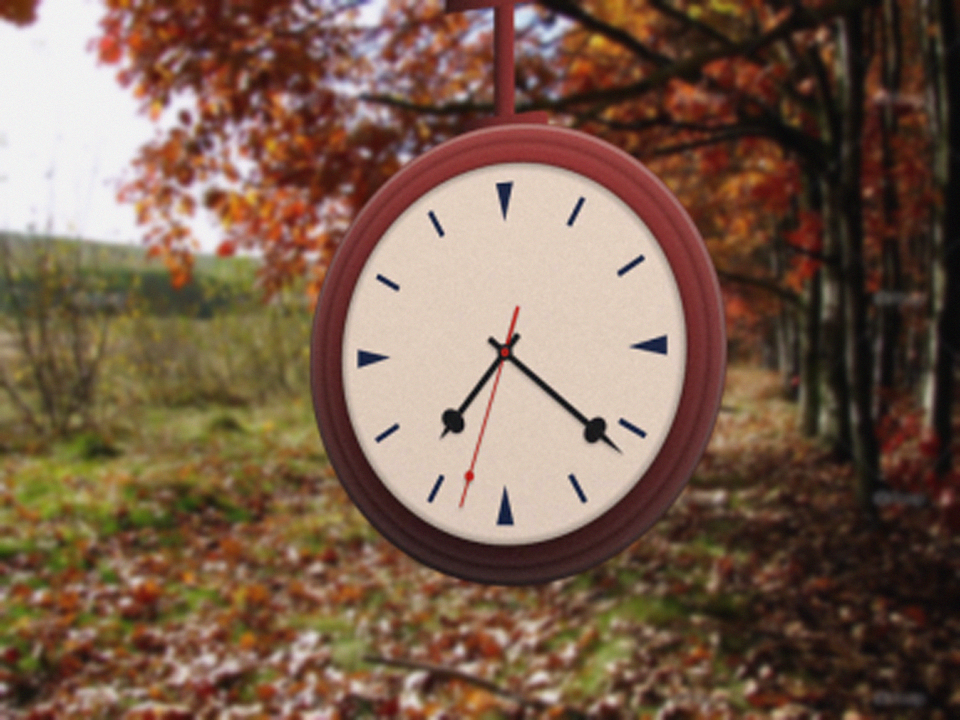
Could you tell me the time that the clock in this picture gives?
7:21:33
